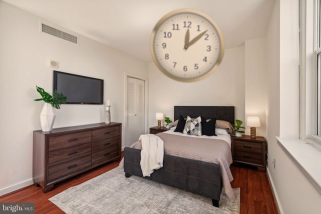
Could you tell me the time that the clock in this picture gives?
12:08
